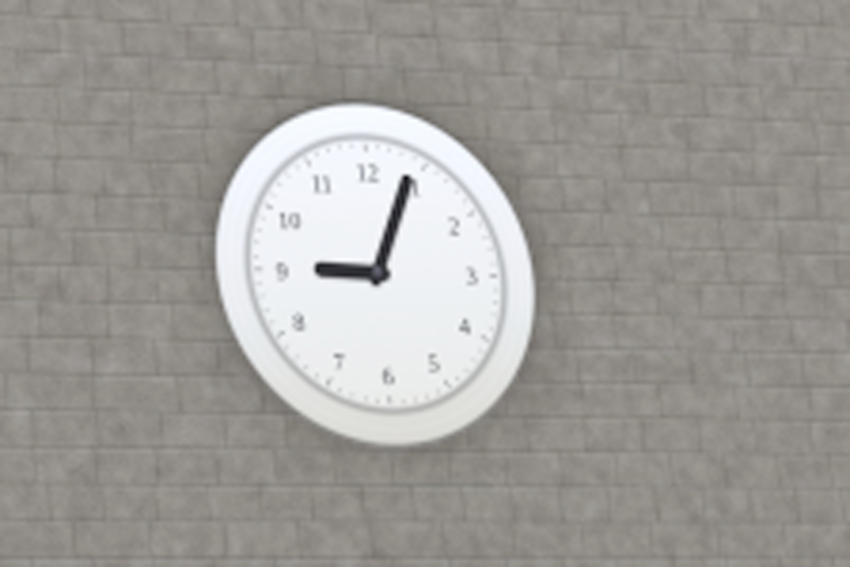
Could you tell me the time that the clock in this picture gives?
9:04
